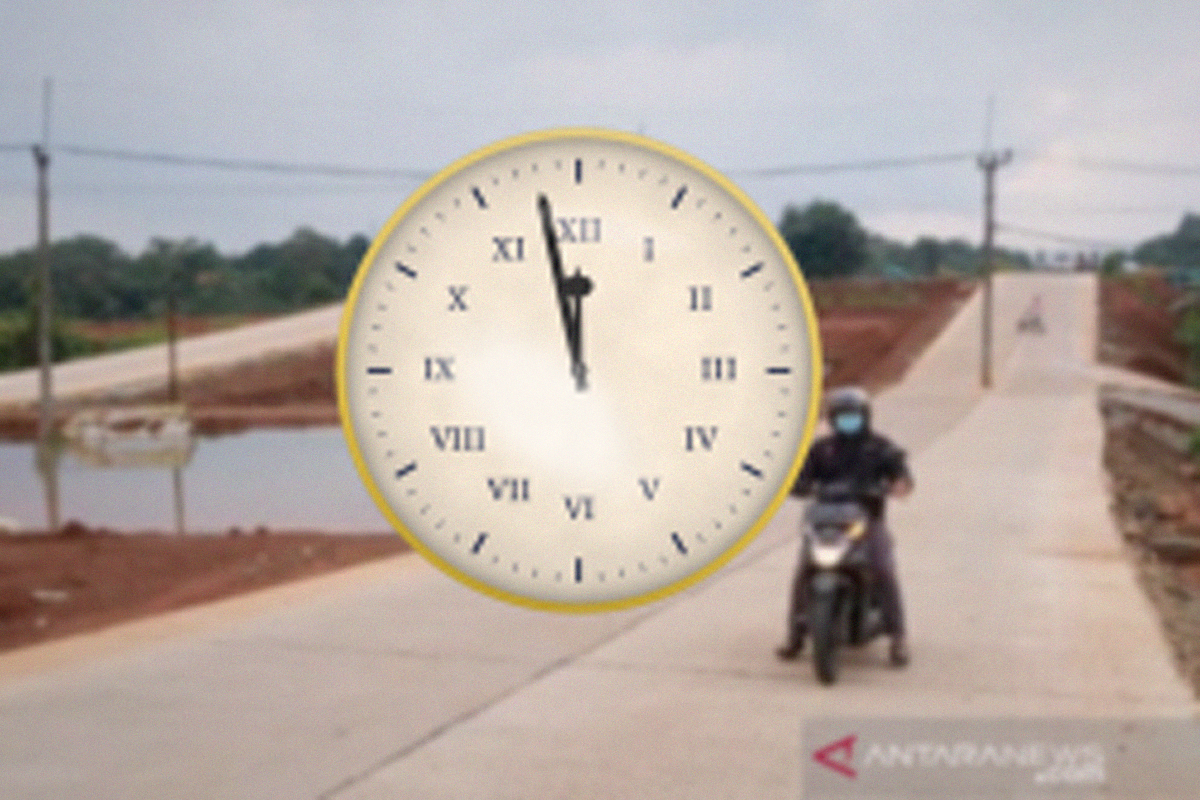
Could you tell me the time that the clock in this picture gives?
11:58
